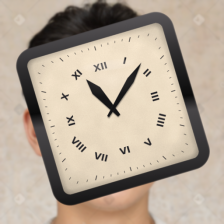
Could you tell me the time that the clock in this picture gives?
11:08
